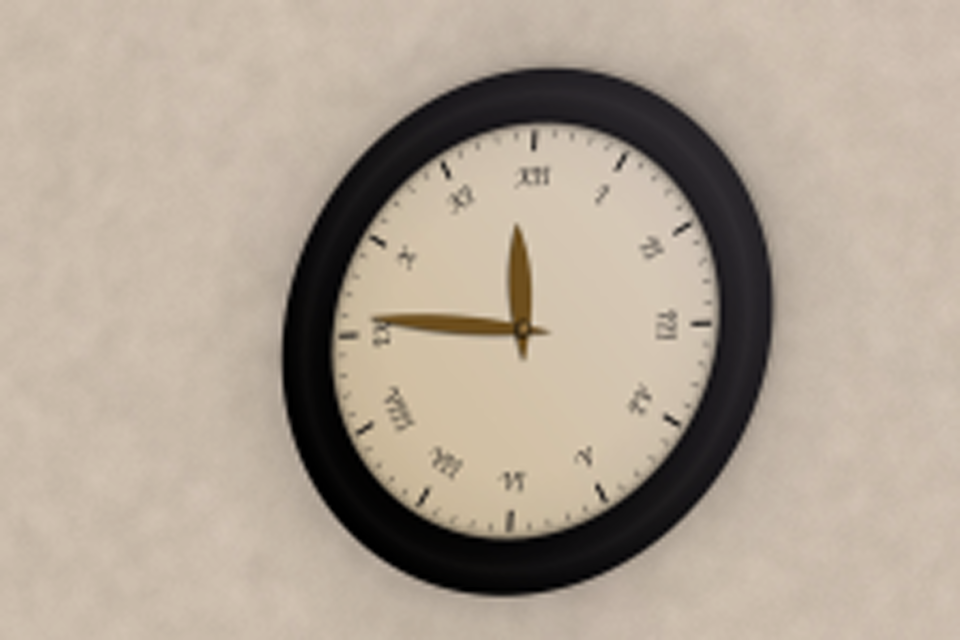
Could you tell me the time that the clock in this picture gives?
11:46
